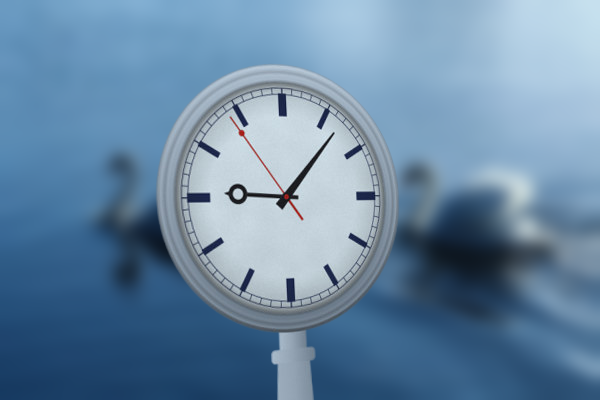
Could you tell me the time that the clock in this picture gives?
9:06:54
